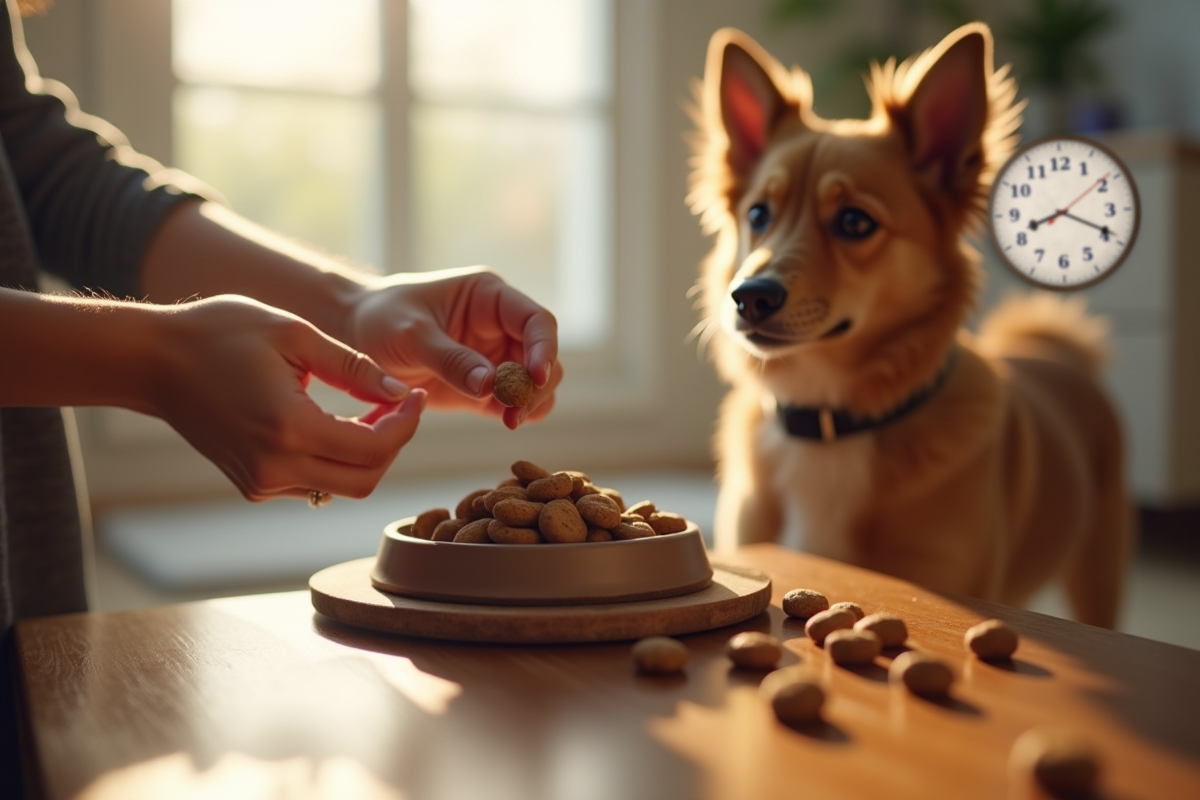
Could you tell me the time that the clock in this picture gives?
8:19:09
